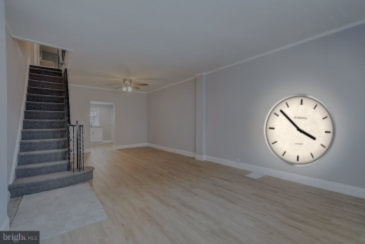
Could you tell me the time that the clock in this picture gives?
3:52
